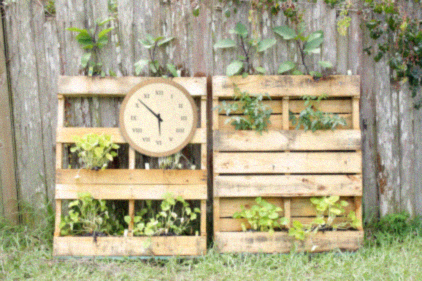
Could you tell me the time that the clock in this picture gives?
5:52
